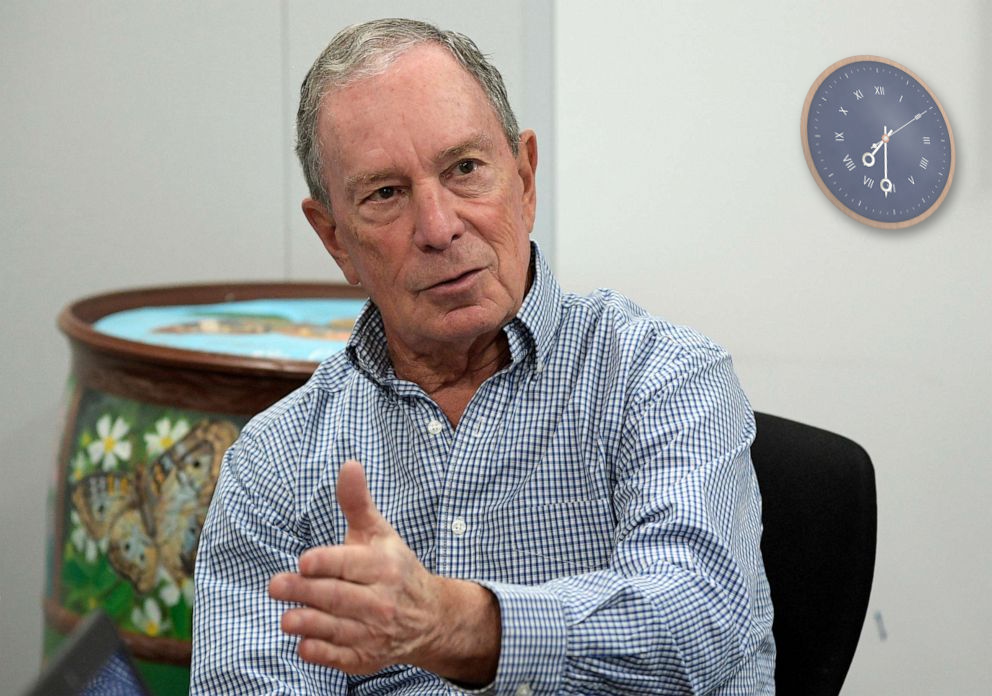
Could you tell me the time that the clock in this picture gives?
7:31:10
